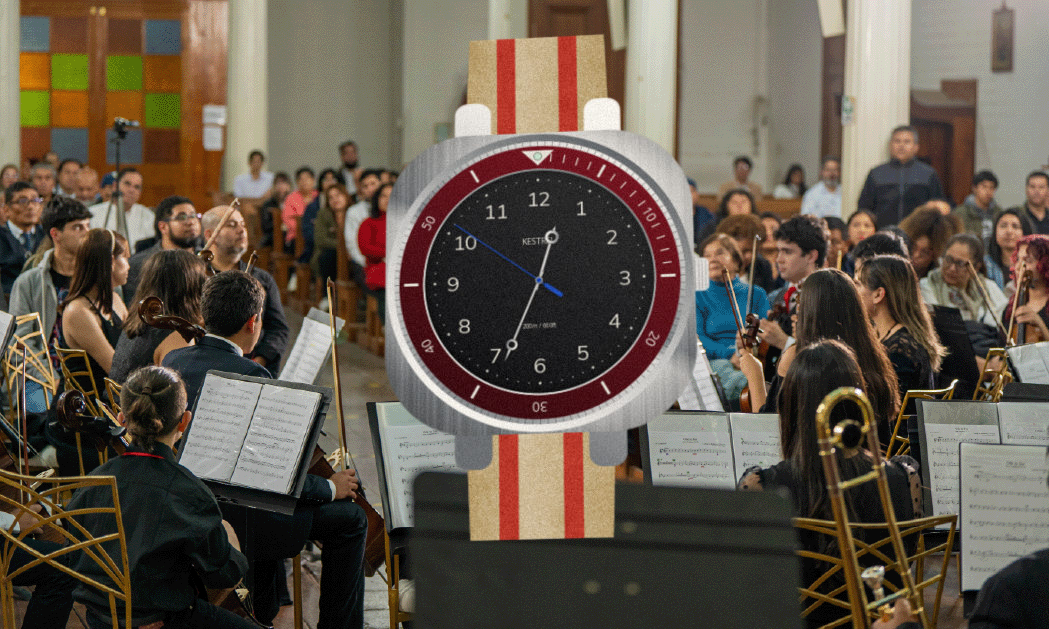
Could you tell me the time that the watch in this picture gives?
12:33:51
